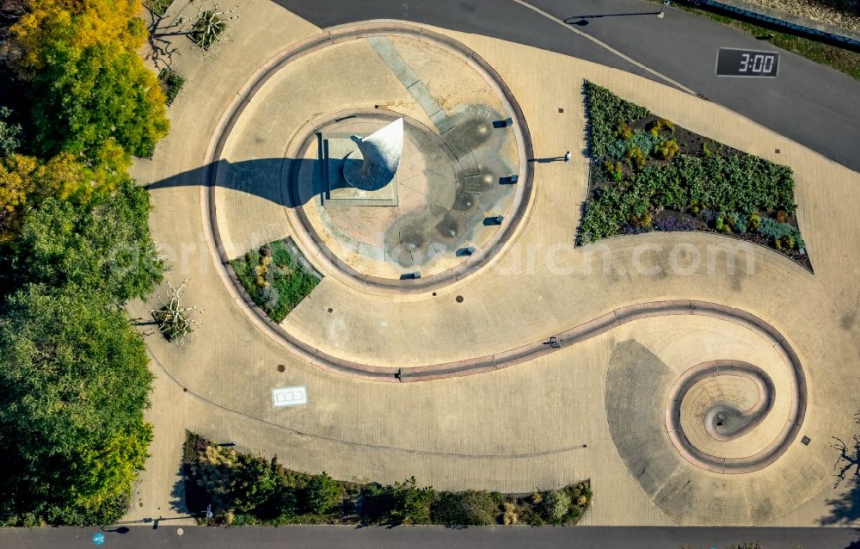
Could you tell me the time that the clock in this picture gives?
3:00
